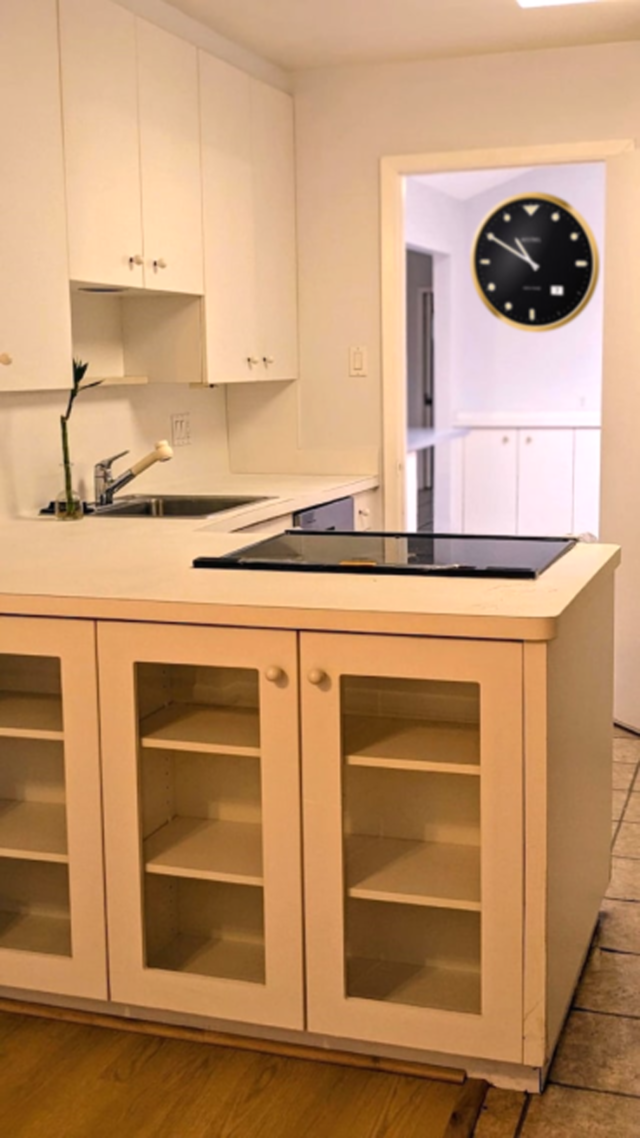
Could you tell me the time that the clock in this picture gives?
10:50
